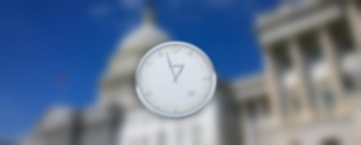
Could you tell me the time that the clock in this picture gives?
12:57
